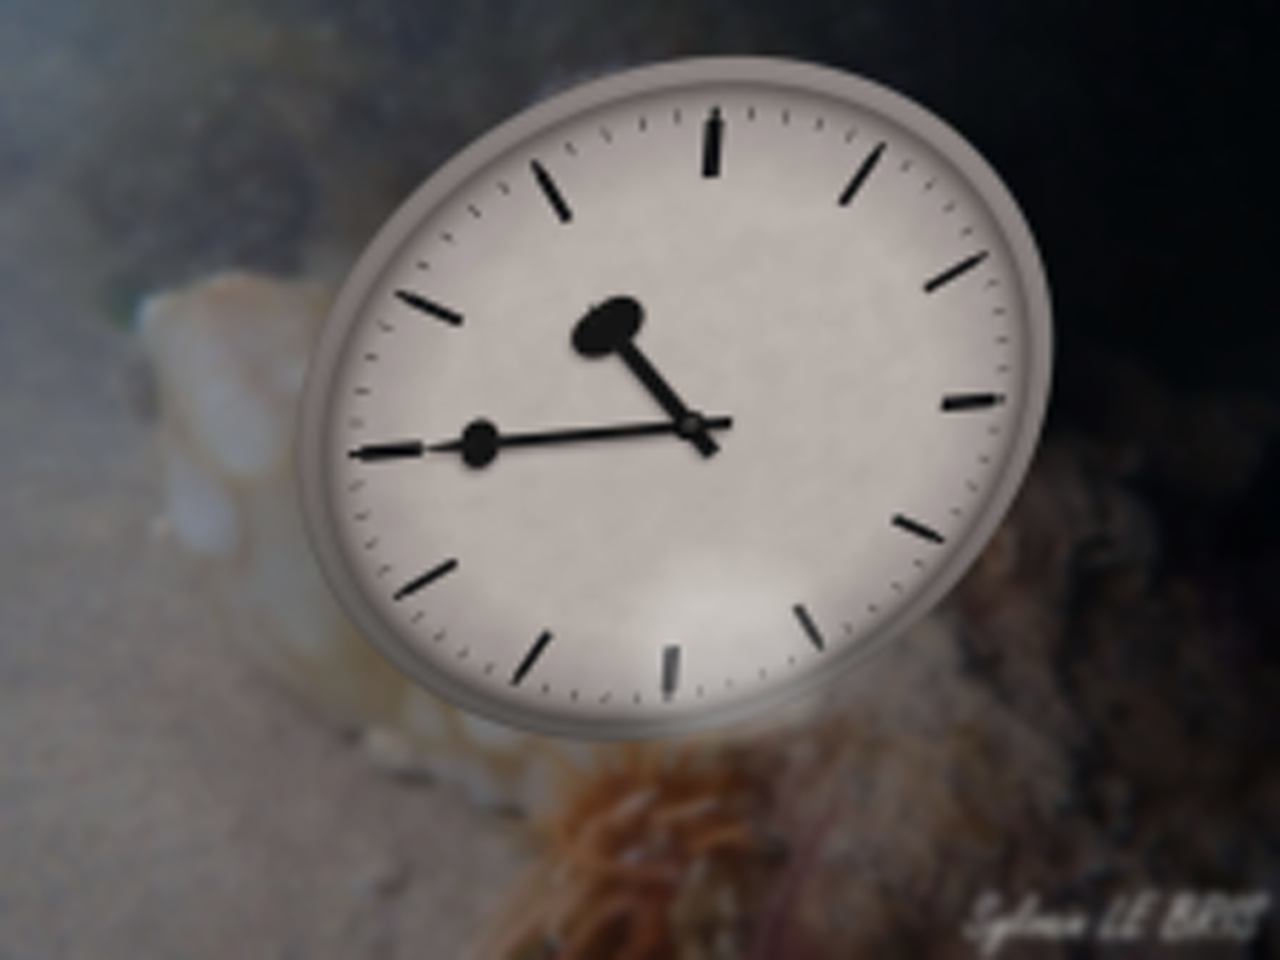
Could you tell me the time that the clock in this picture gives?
10:45
